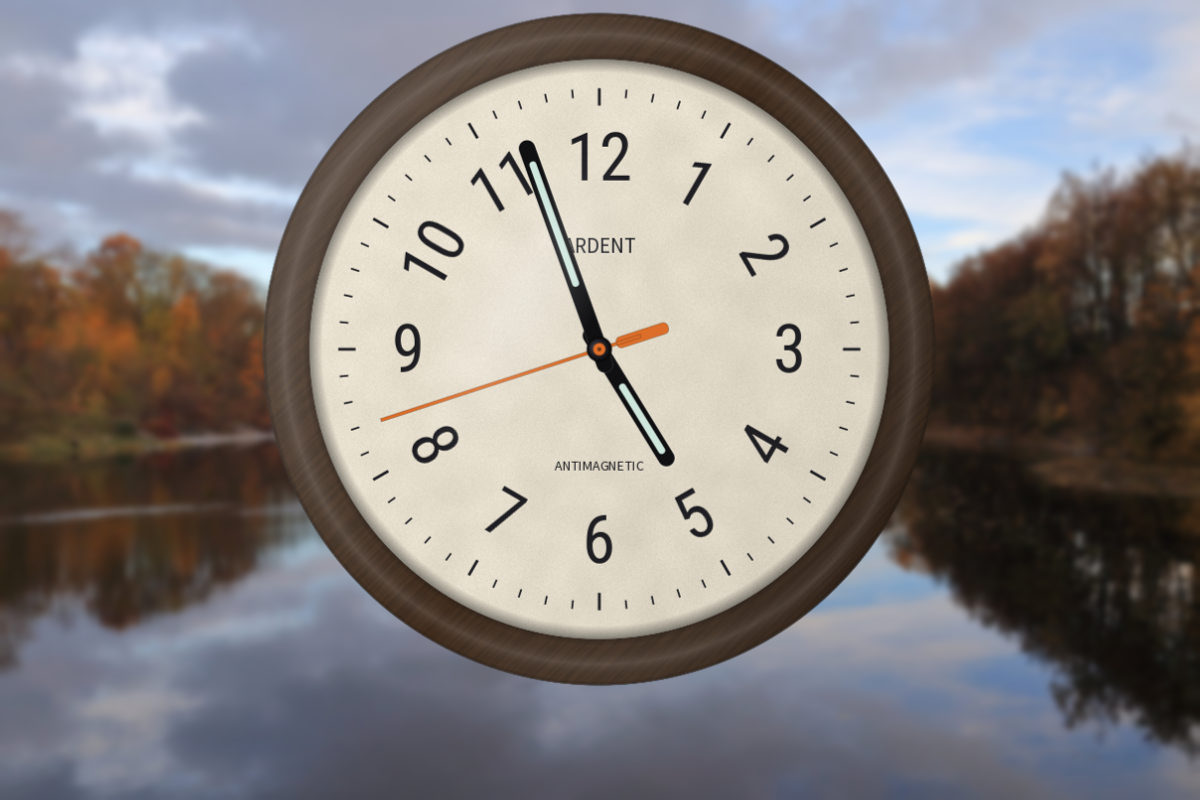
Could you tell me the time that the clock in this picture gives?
4:56:42
